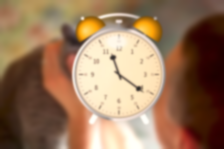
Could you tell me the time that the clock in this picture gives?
11:21
